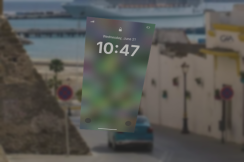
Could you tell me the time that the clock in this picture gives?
10:47
